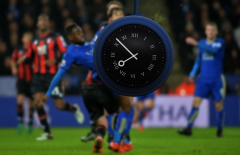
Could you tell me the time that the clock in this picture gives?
7:52
